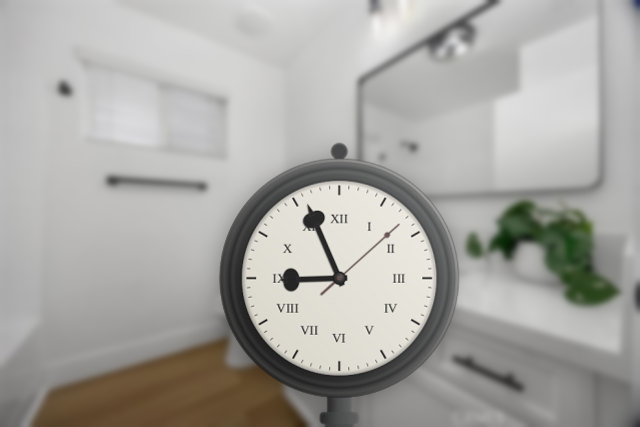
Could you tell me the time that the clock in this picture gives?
8:56:08
